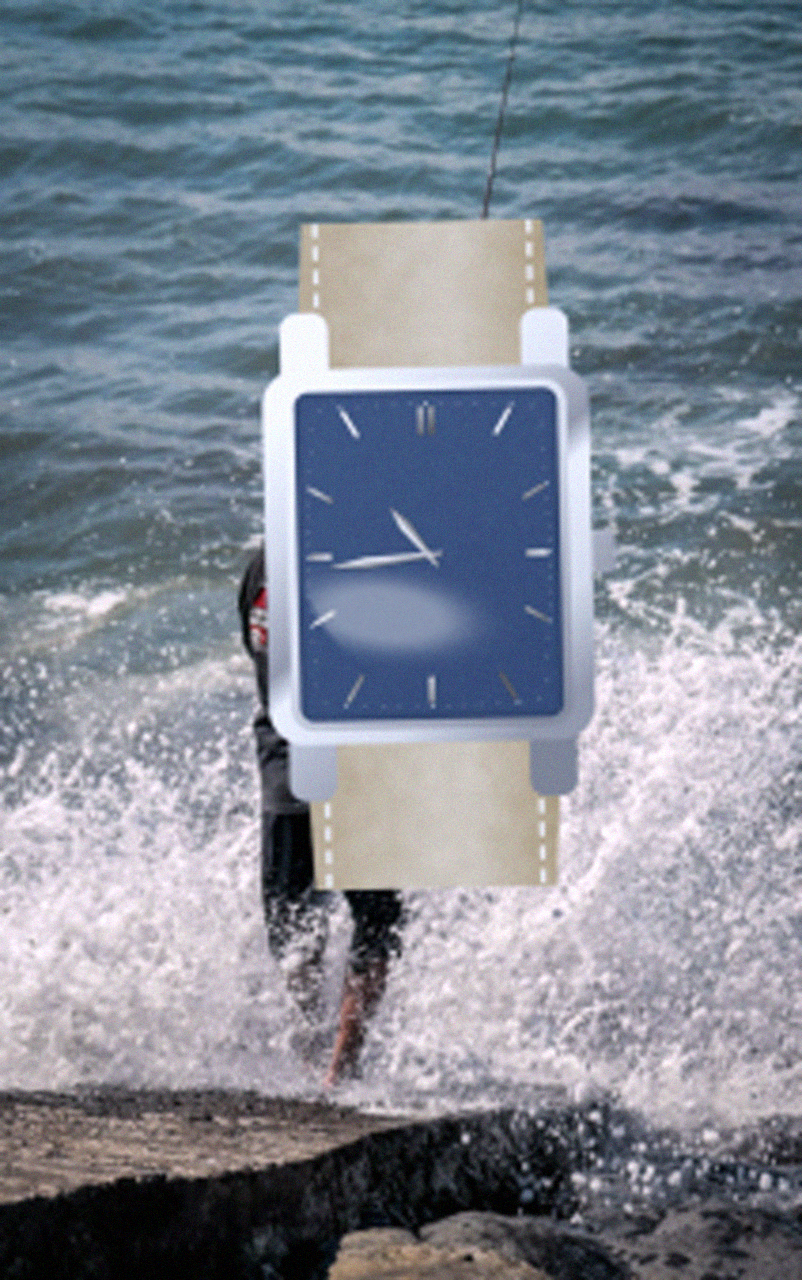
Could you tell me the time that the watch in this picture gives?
10:44
